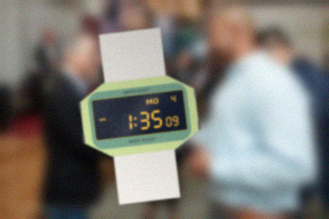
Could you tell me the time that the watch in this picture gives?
1:35
